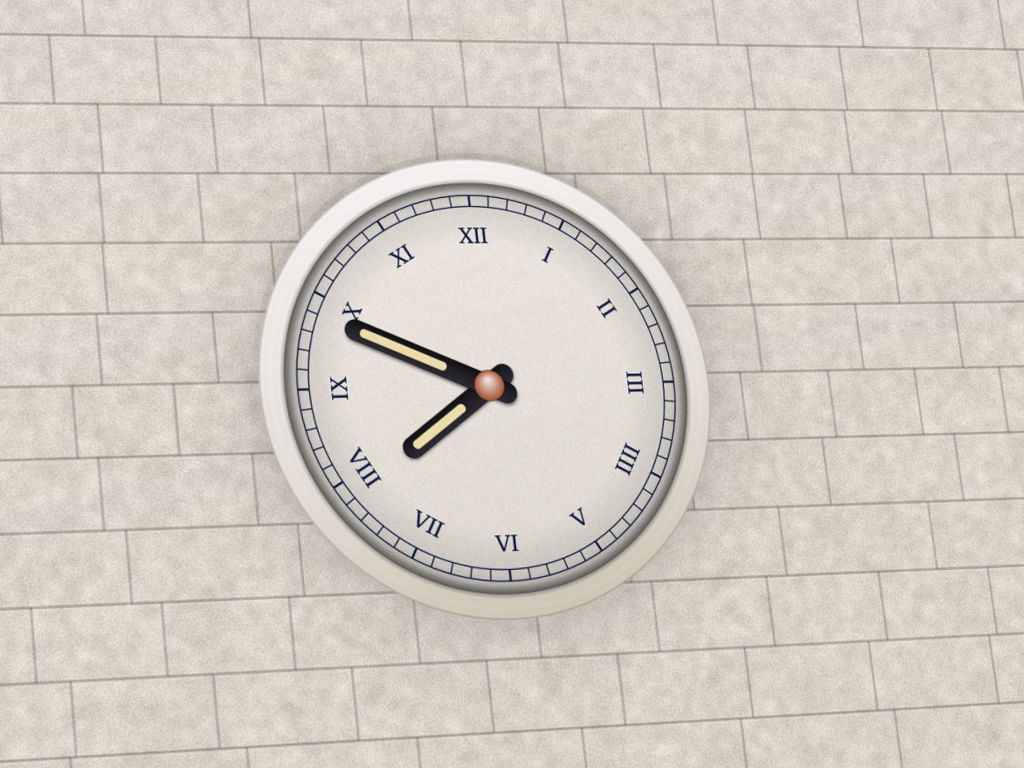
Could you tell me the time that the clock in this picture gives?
7:49
